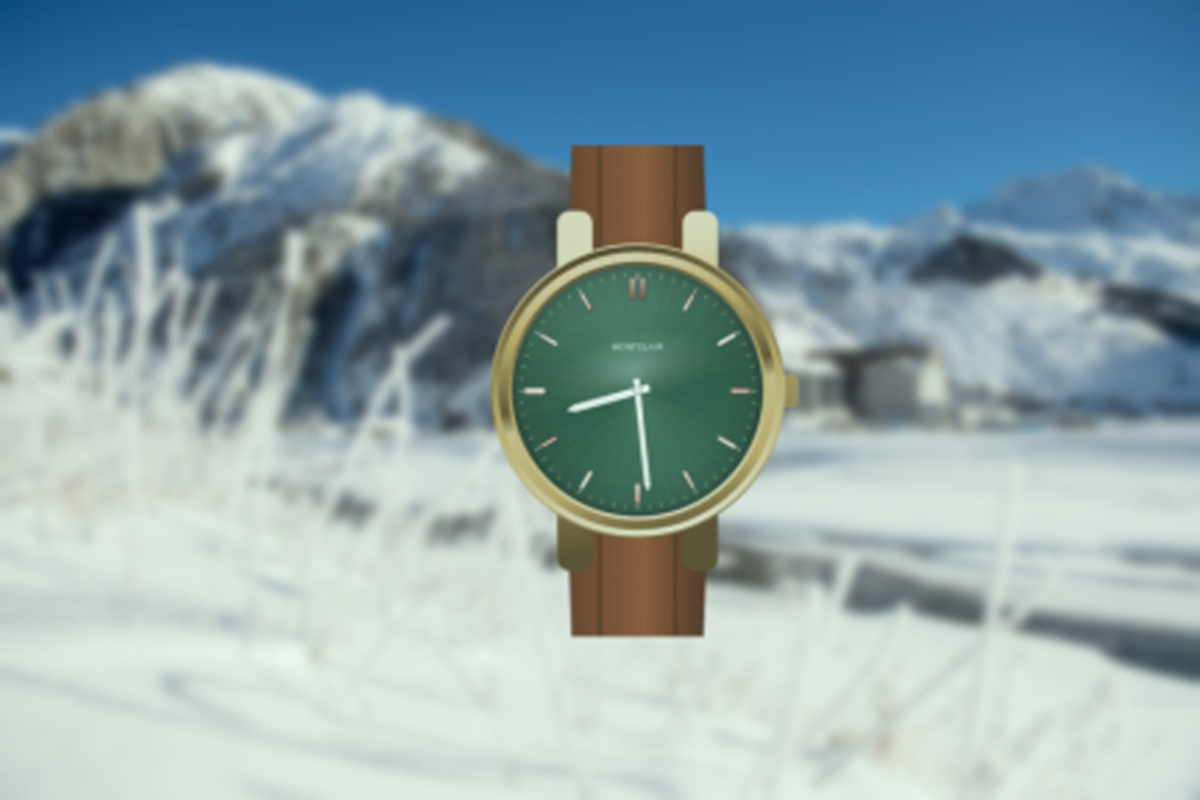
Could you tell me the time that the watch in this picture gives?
8:29
